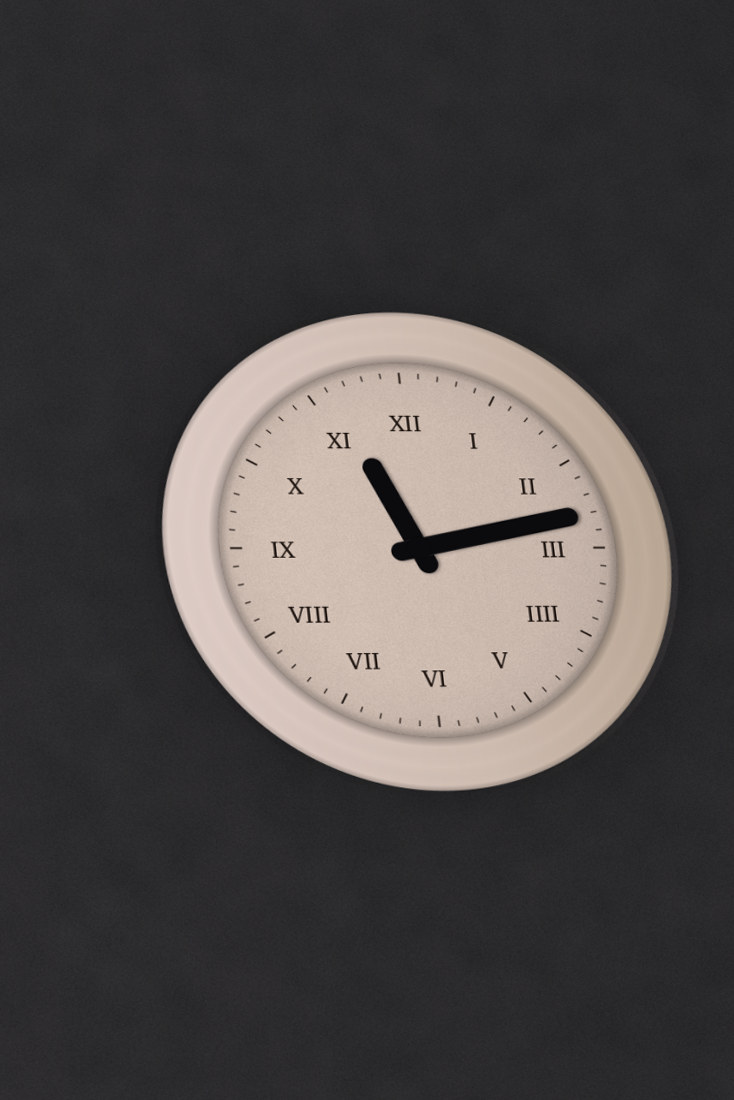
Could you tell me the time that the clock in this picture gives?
11:13
